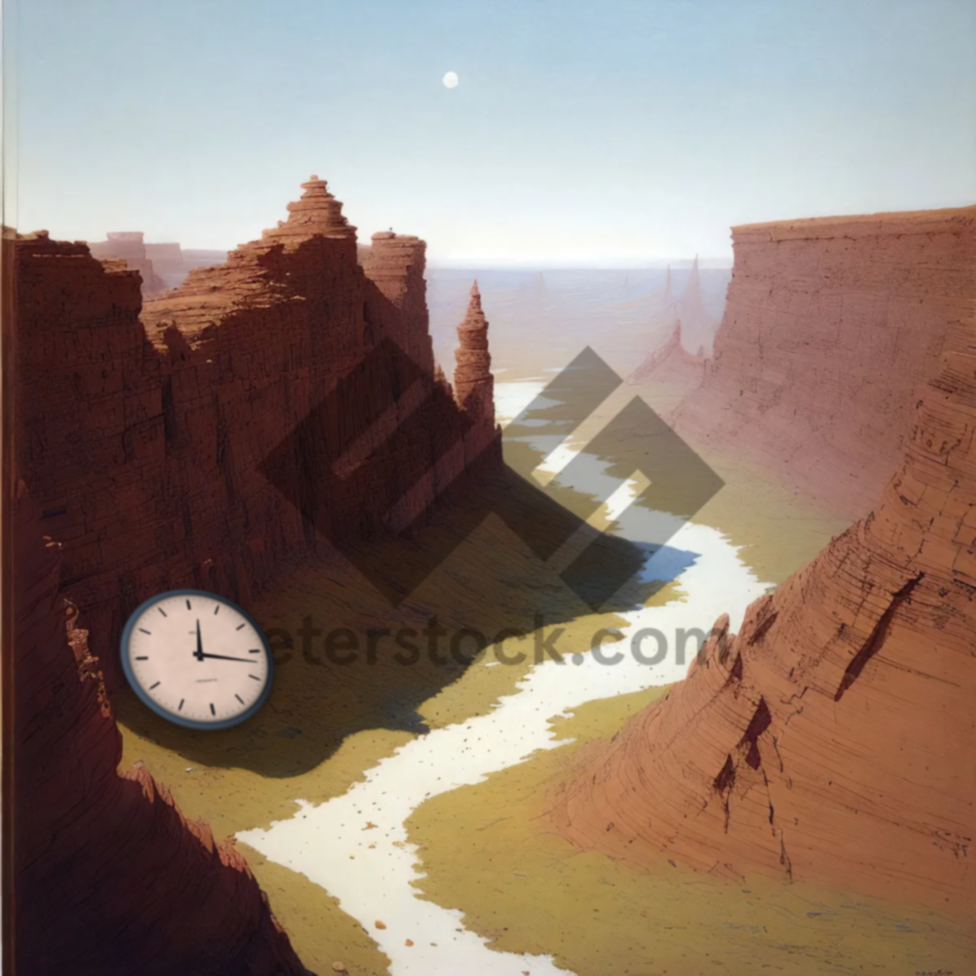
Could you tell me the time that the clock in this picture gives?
12:17
